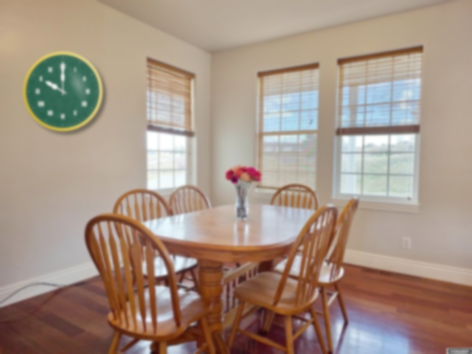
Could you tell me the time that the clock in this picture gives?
10:00
